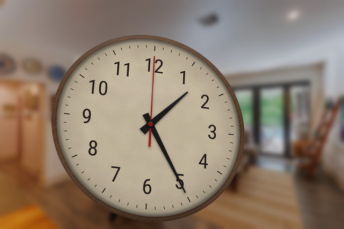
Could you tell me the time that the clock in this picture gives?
1:25:00
